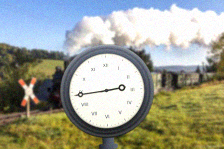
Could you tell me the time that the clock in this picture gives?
2:44
